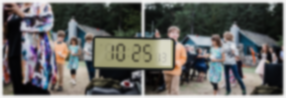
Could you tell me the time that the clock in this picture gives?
10:25
